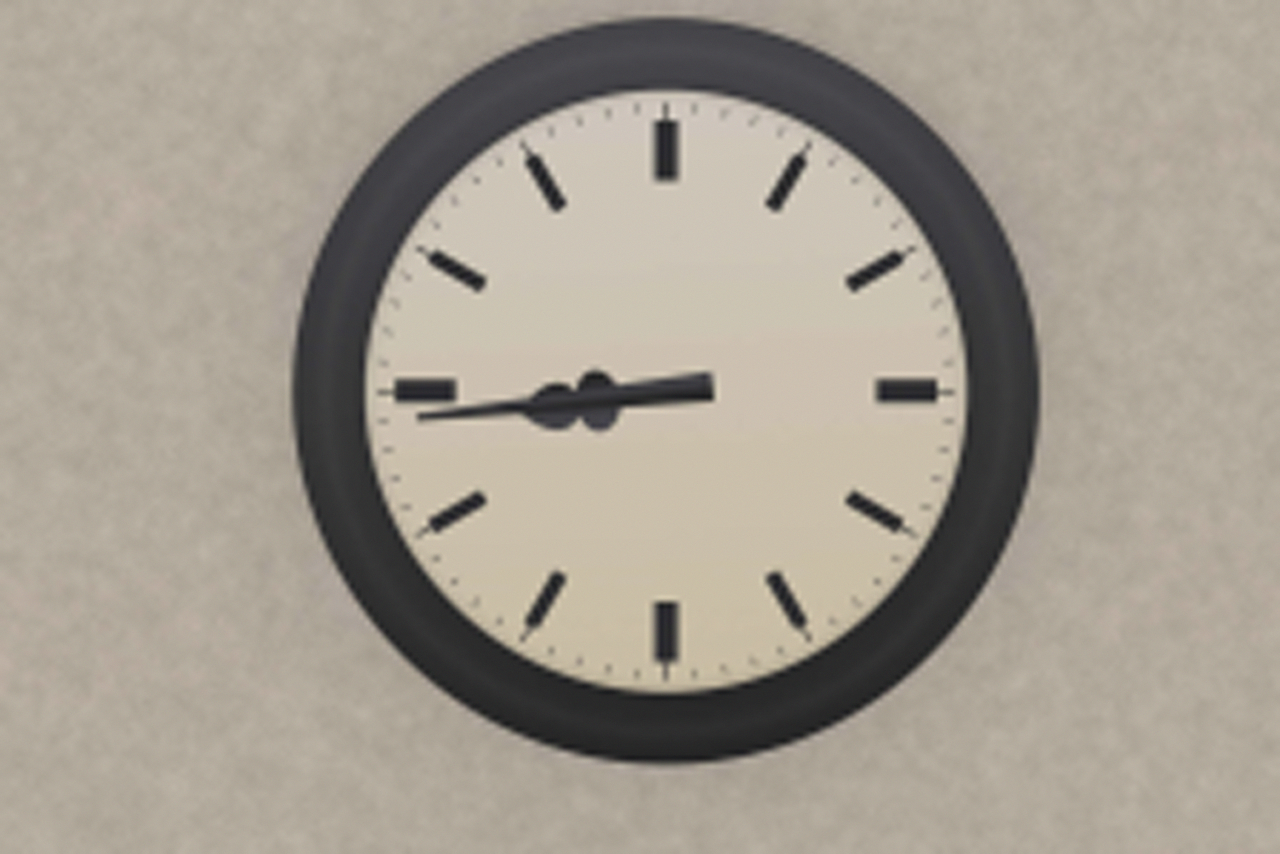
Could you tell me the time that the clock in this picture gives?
8:44
